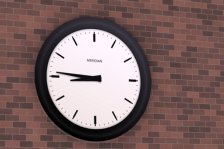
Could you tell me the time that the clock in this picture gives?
8:46
